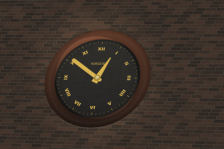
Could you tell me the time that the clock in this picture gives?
12:51
